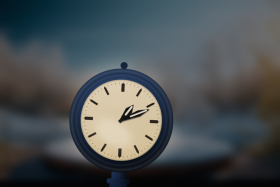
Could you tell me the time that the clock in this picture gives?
1:11
